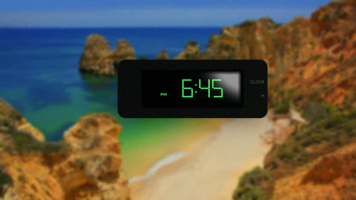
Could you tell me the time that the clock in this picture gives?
6:45
